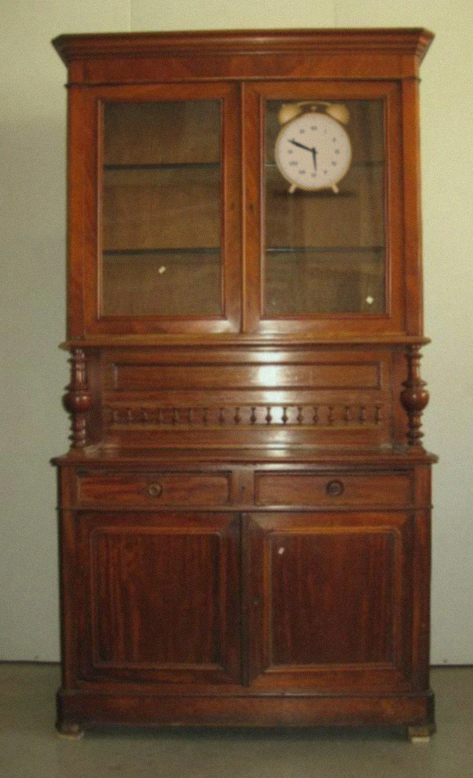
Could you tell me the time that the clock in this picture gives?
5:49
